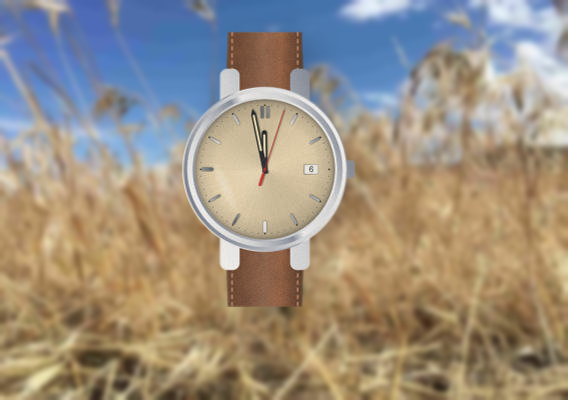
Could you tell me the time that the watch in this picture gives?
11:58:03
